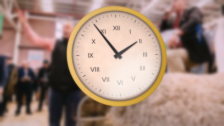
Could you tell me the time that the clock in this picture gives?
1:54
